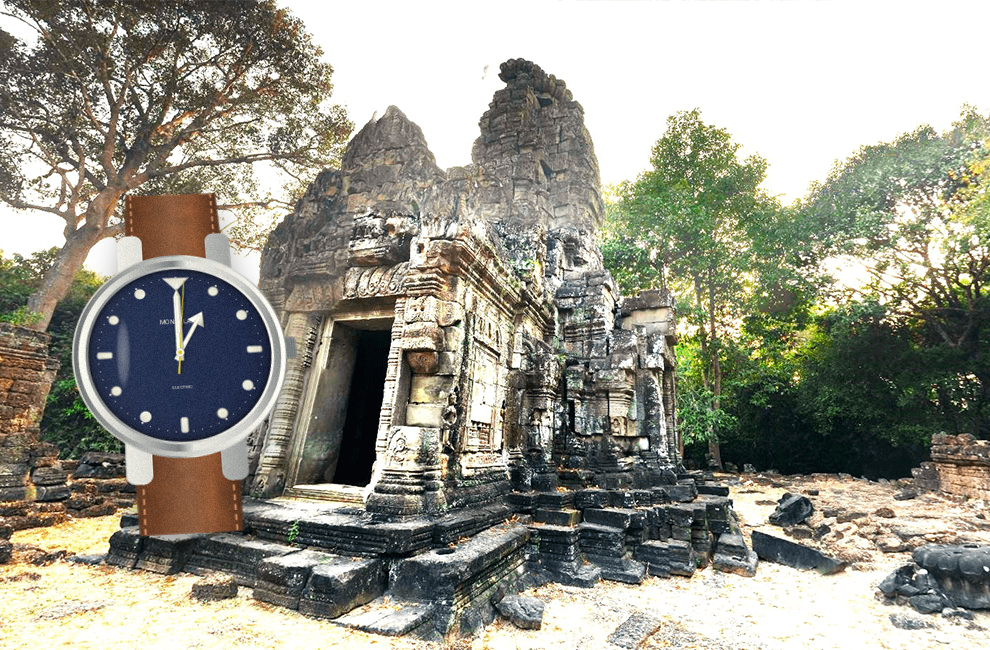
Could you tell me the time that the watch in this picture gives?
1:00:01
